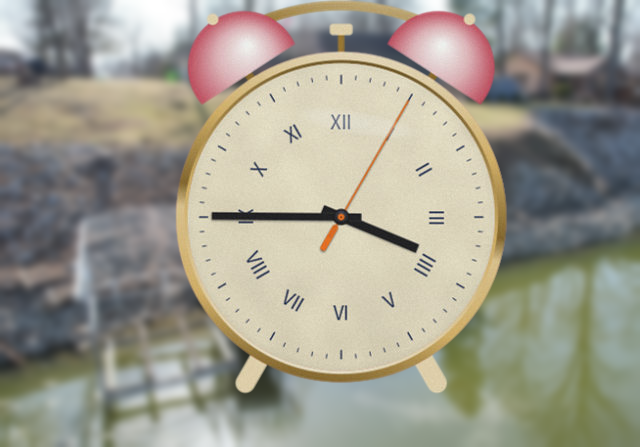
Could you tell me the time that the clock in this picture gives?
3:45:05
